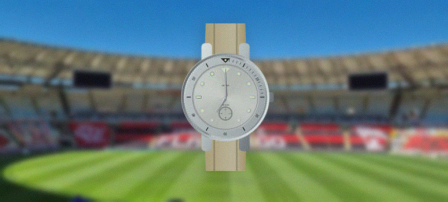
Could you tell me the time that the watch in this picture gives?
7:00
